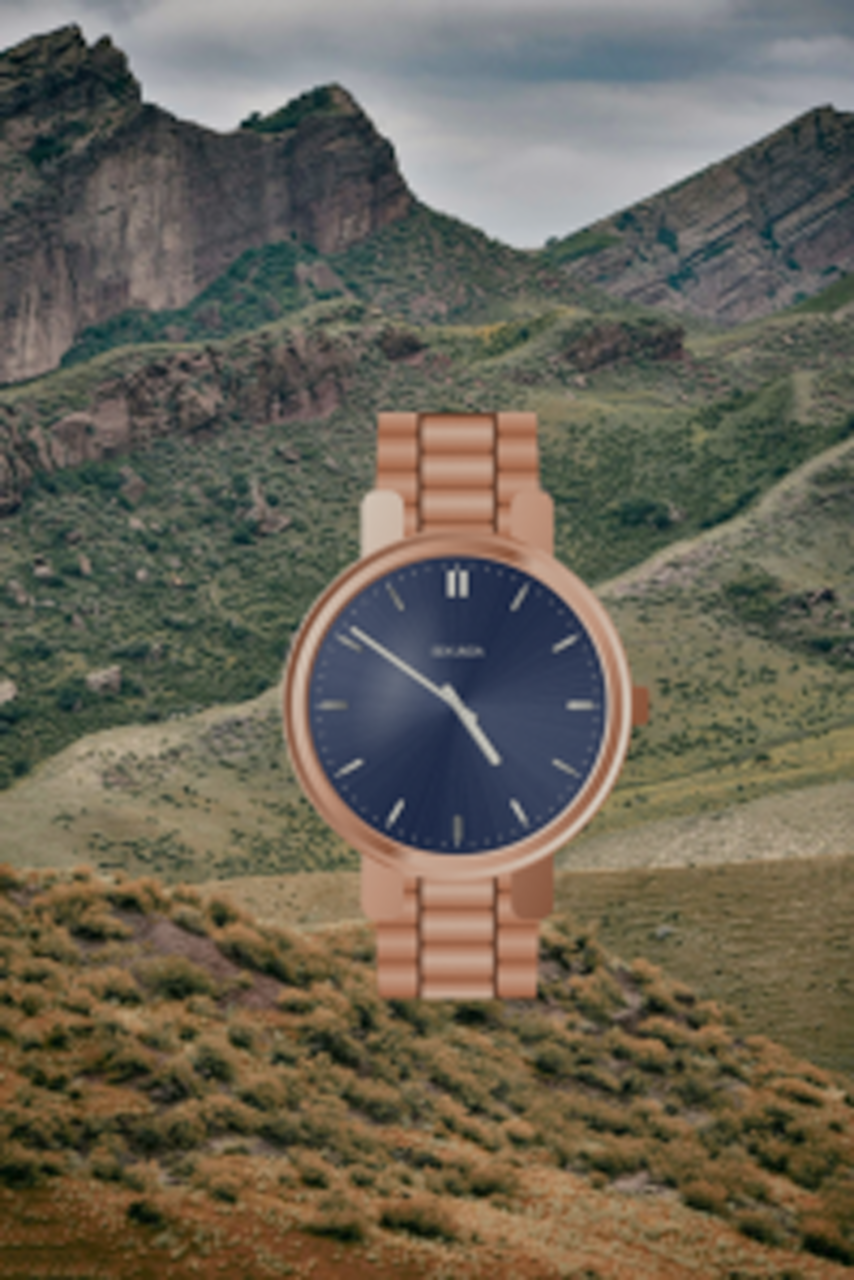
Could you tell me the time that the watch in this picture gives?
4:51
